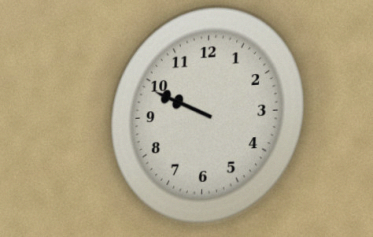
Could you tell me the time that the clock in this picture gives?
9:49
